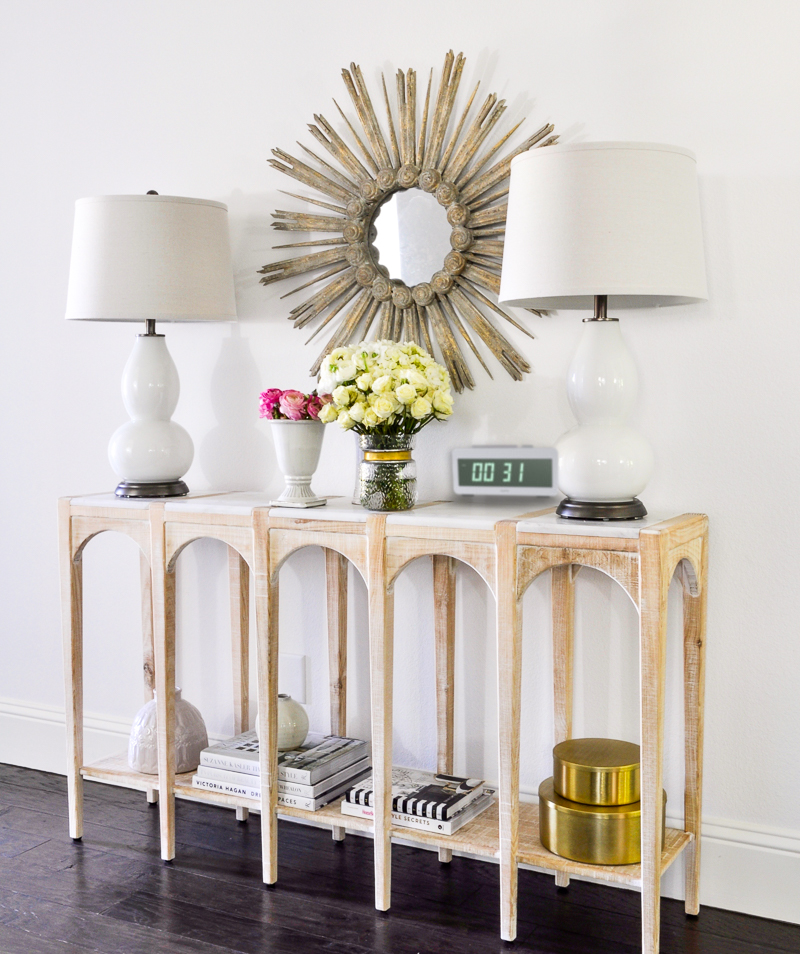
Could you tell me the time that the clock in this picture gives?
0:31
